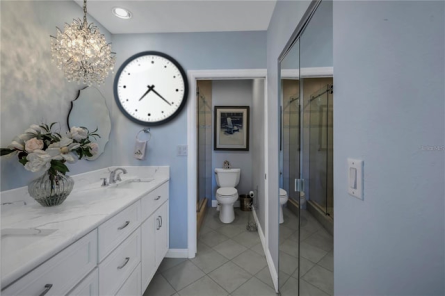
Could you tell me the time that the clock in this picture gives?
7:21
